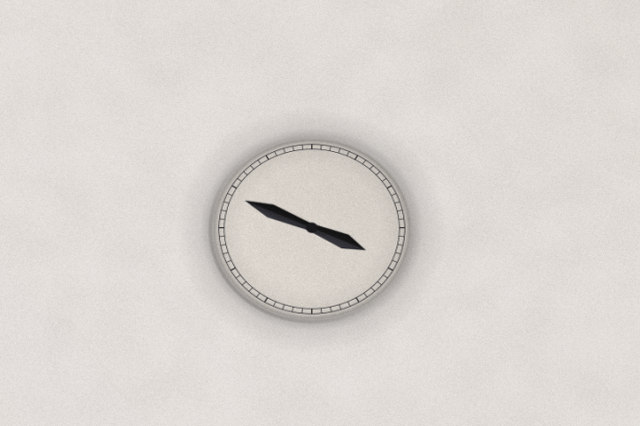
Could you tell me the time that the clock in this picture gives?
3:49
